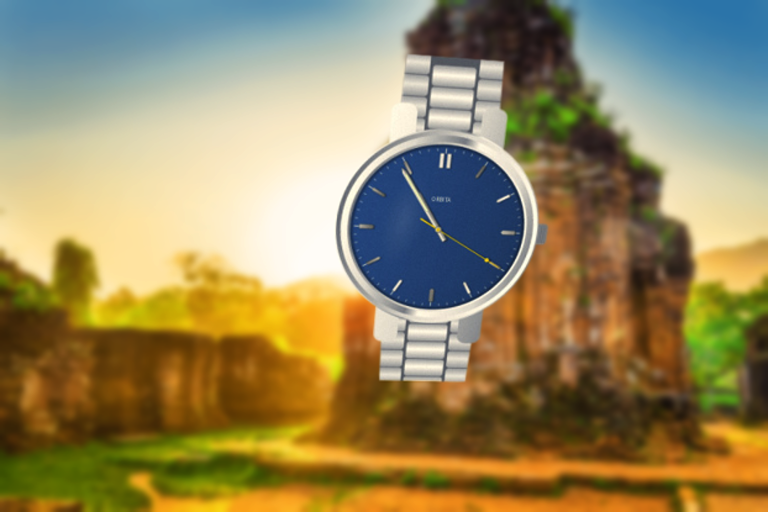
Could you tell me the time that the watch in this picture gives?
10:54:20
